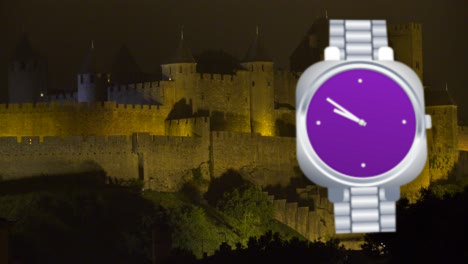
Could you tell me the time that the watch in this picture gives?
9:51
